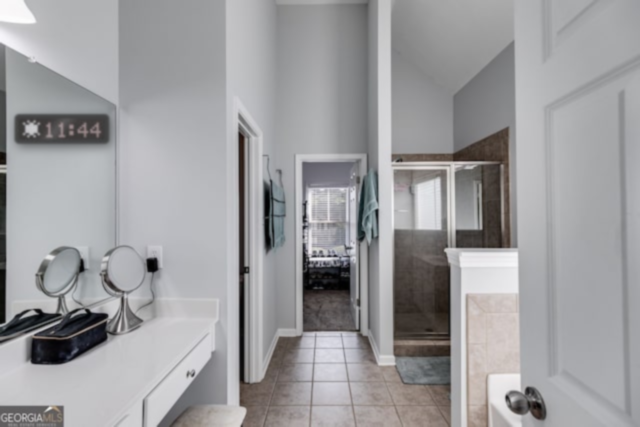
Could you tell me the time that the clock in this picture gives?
11:44
